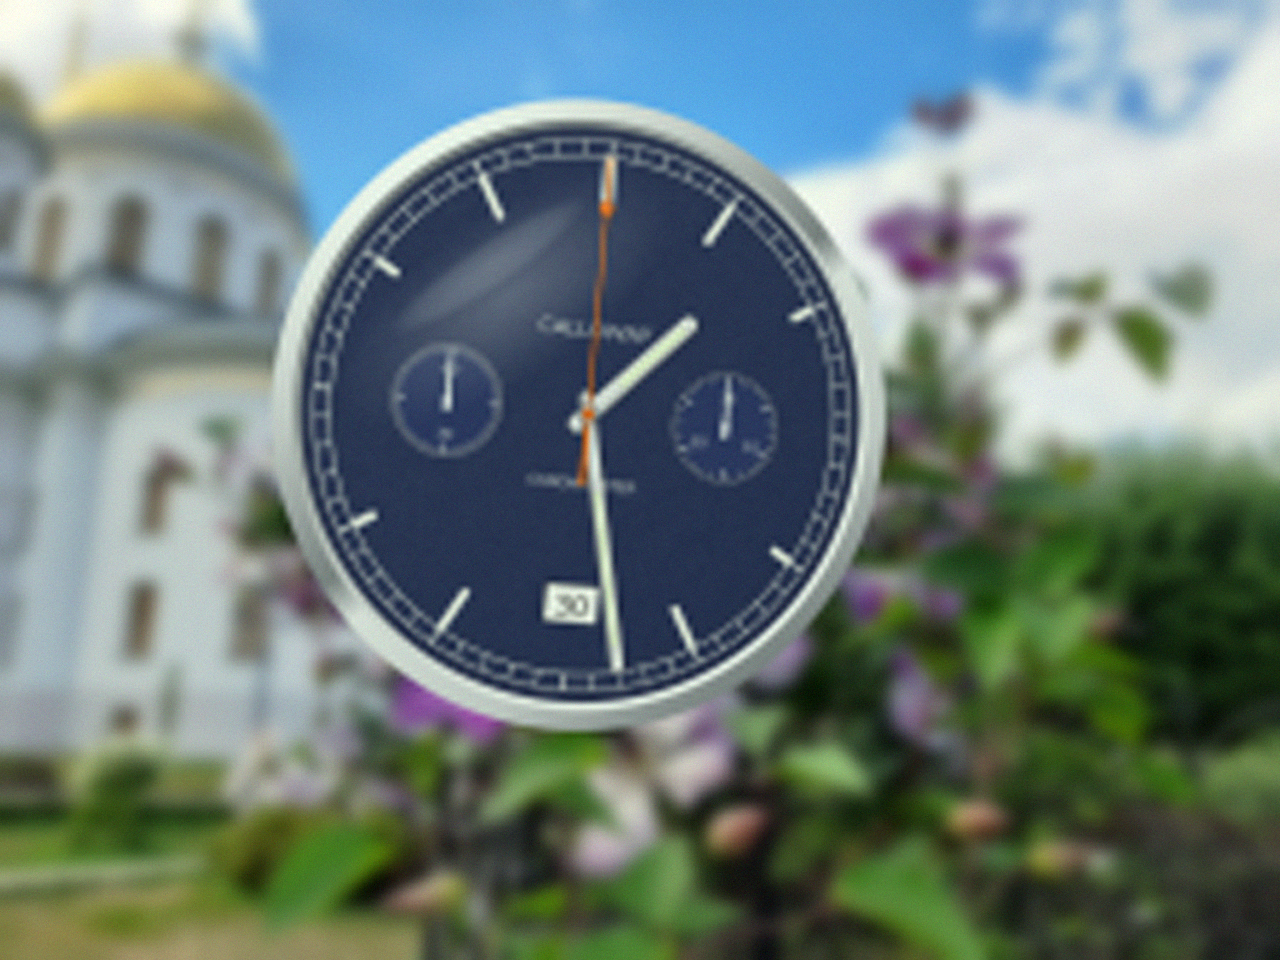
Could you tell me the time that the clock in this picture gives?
1:28
